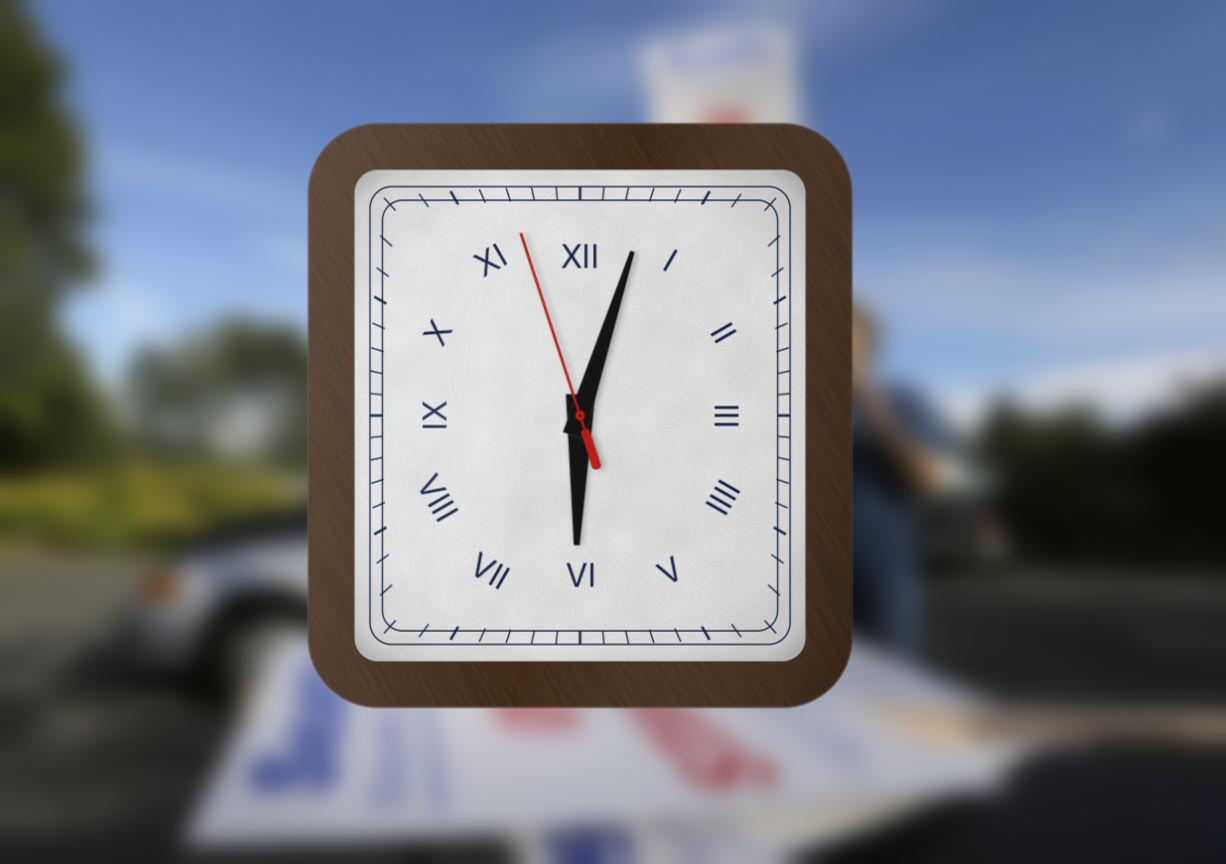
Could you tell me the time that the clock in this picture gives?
6:02:57
